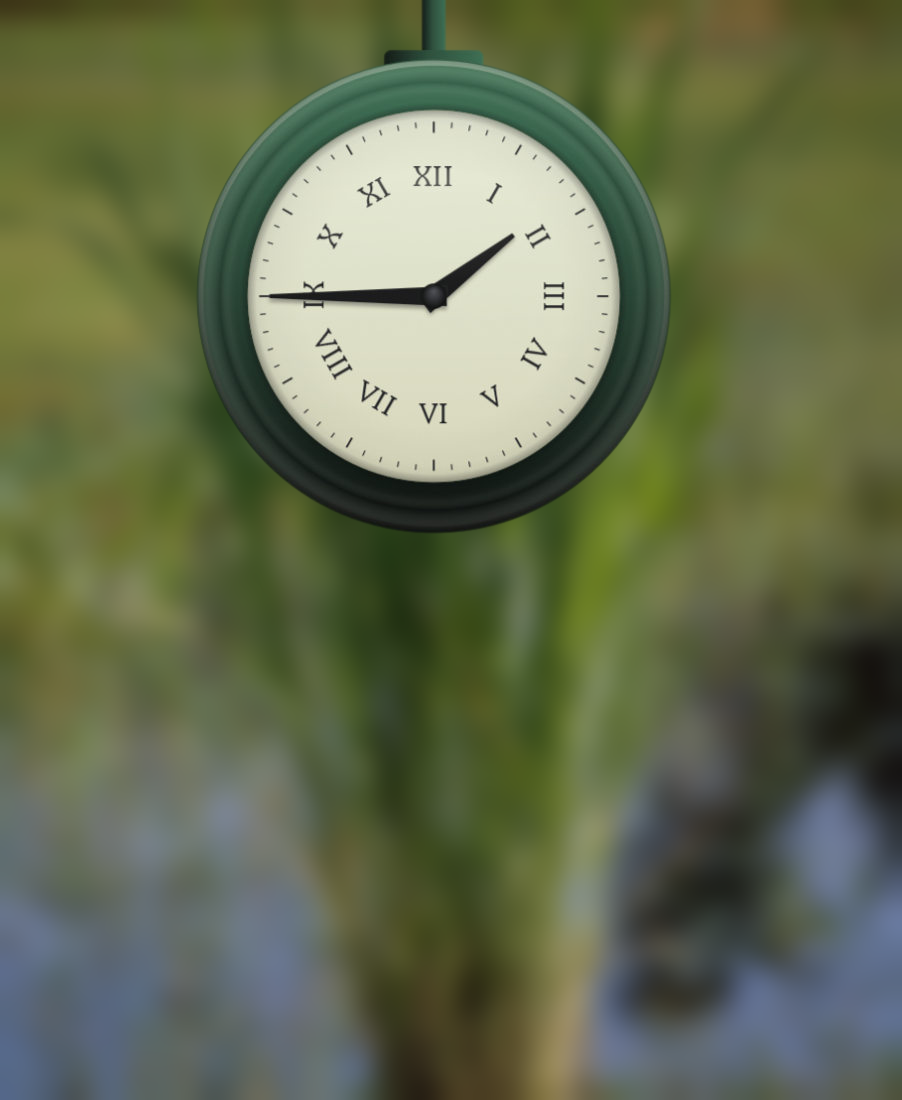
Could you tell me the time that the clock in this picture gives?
1:45
